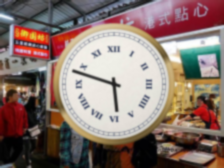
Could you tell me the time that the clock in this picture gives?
5:48
